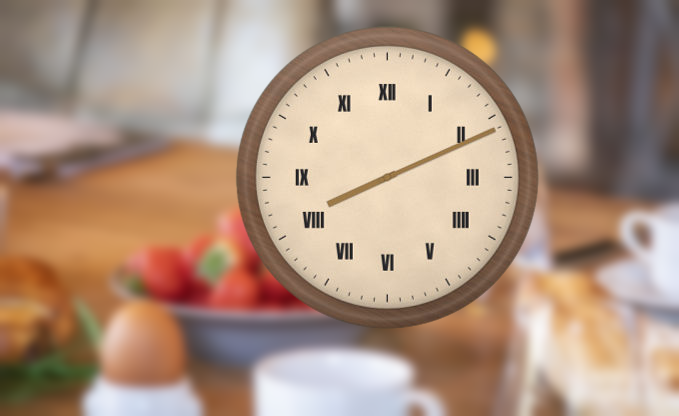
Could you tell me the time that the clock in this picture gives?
8:11
